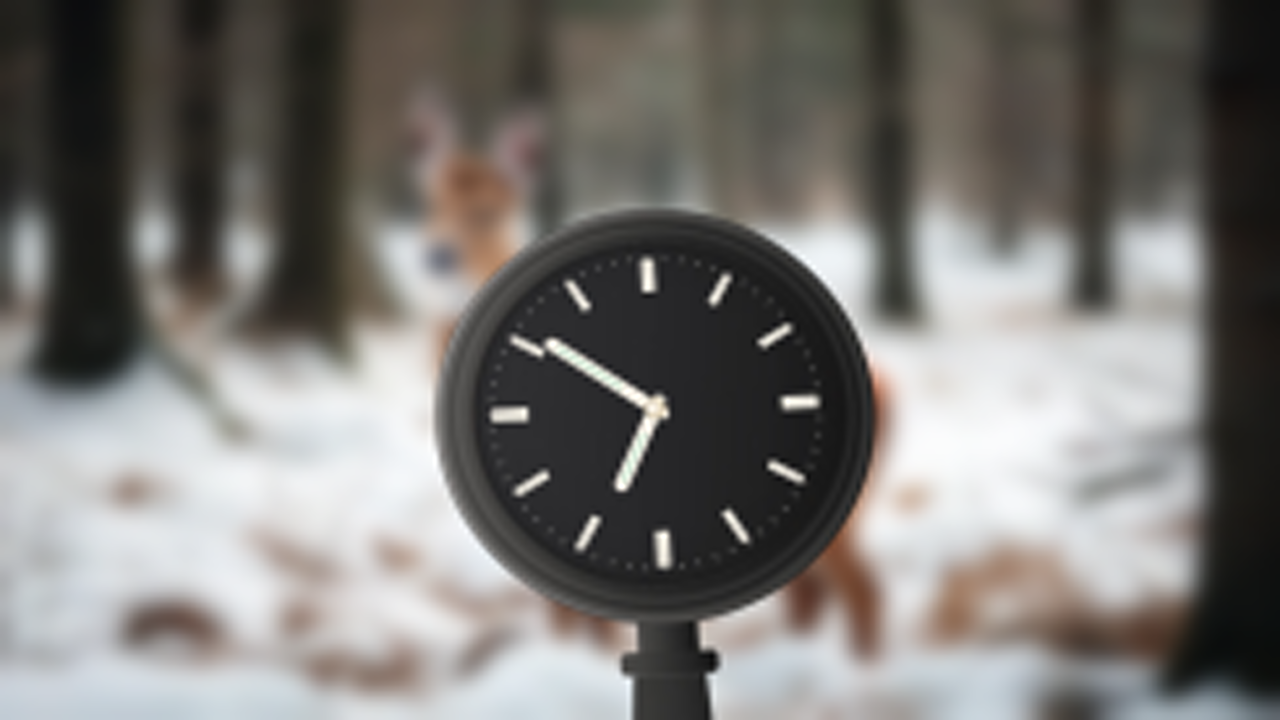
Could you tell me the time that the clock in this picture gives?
6:51
